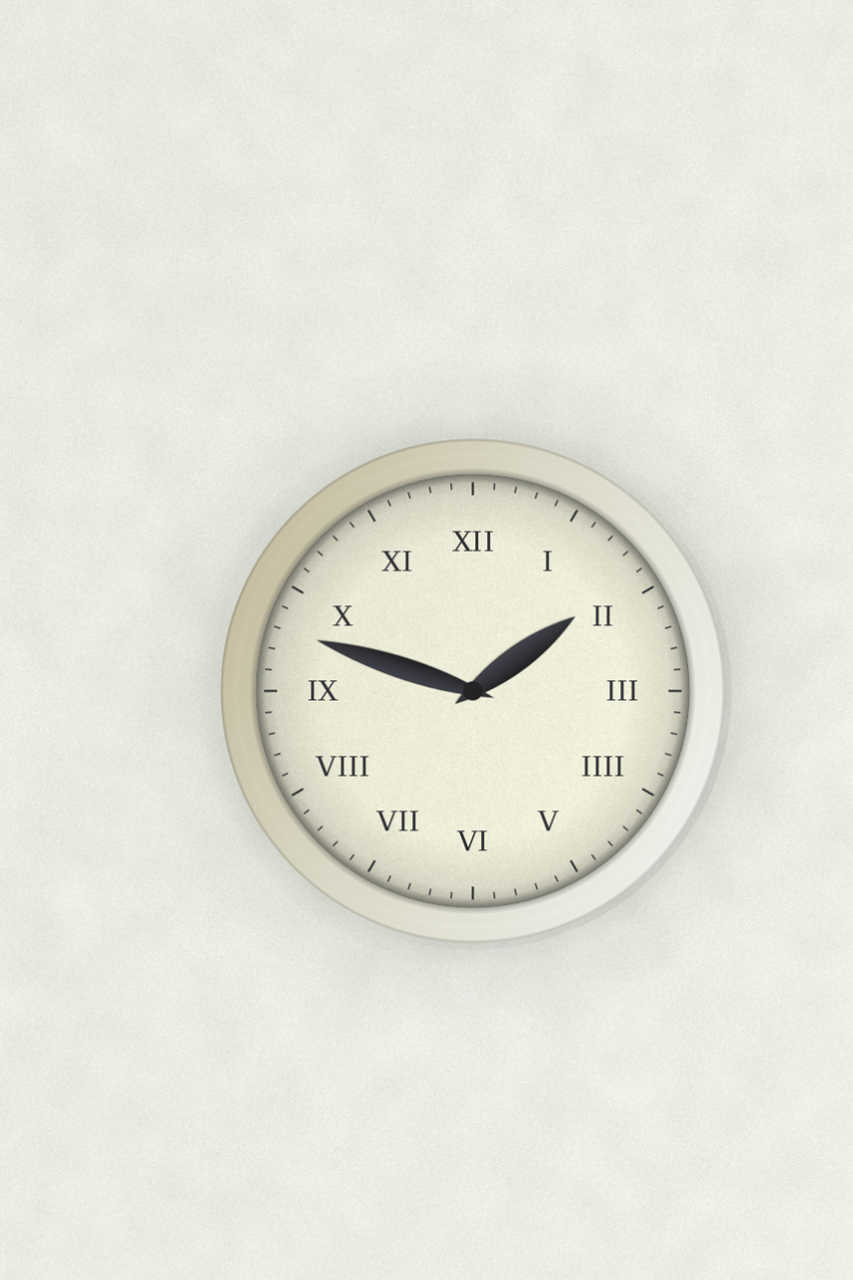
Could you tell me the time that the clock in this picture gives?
1:48
